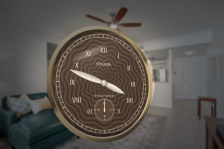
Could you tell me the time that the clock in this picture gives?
3:48
